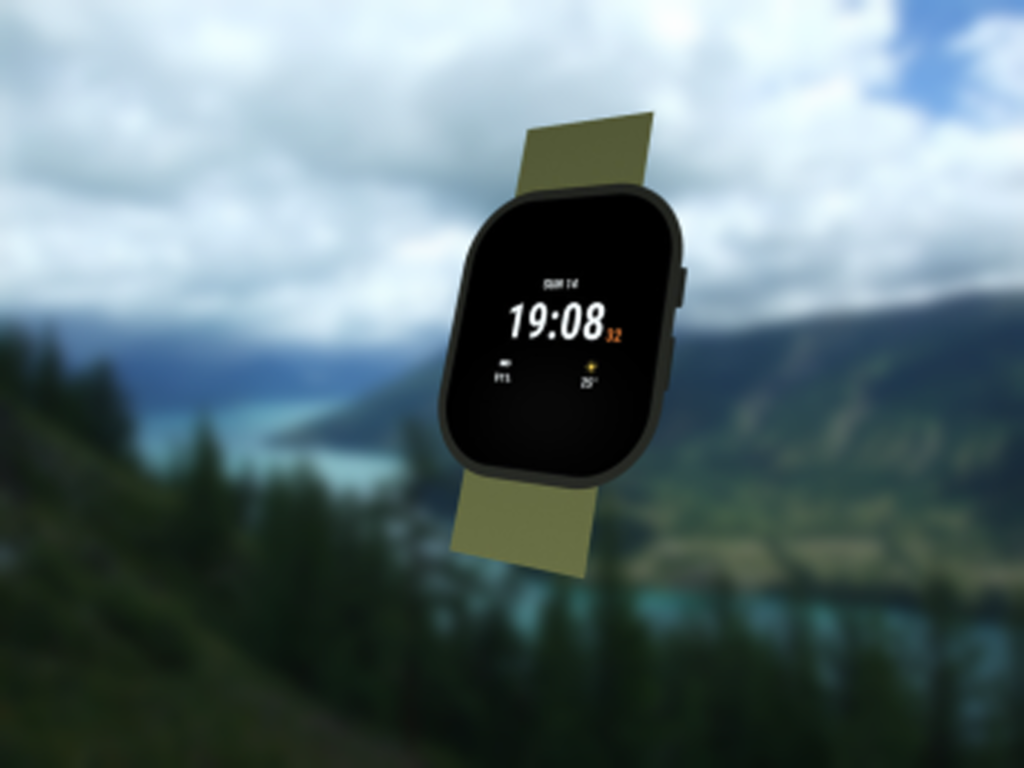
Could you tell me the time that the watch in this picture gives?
19:08
